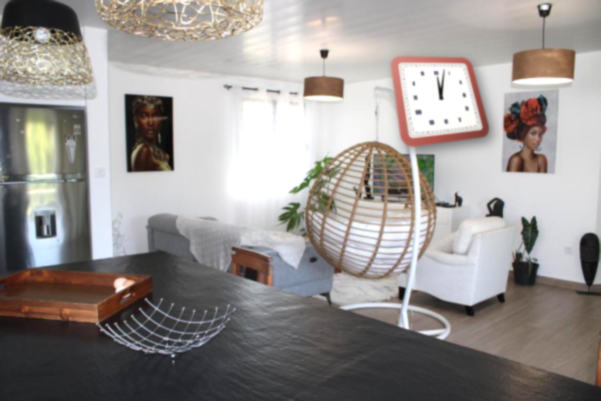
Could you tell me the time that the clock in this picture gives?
12:03
